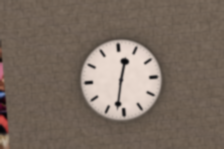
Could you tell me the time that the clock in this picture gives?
12:32
